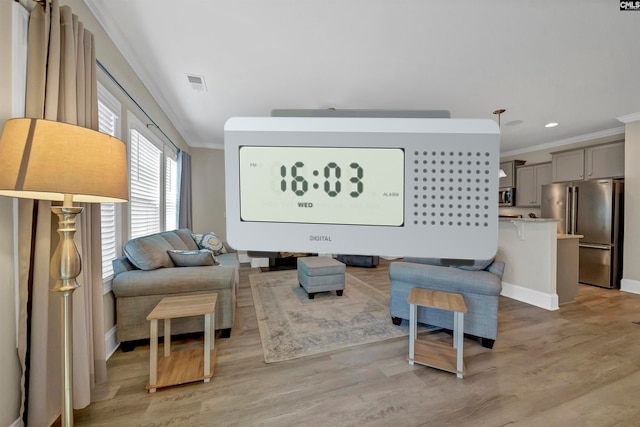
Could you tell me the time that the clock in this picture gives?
16:03
